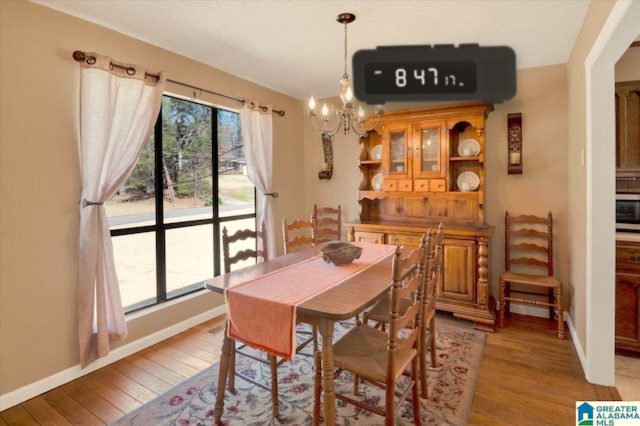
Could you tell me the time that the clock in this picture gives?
8:47
